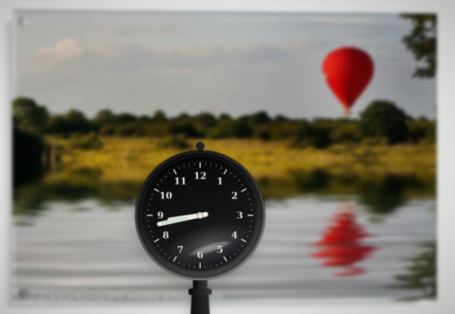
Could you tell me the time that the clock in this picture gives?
8:43
